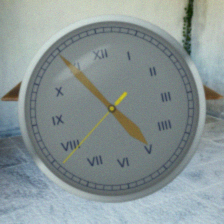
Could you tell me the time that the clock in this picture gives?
4:54:39
